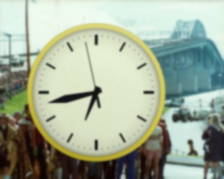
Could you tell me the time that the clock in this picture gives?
6:42:58
